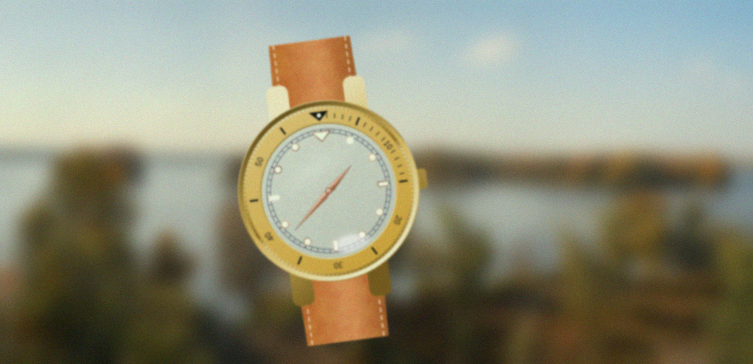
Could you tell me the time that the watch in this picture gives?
1:38
